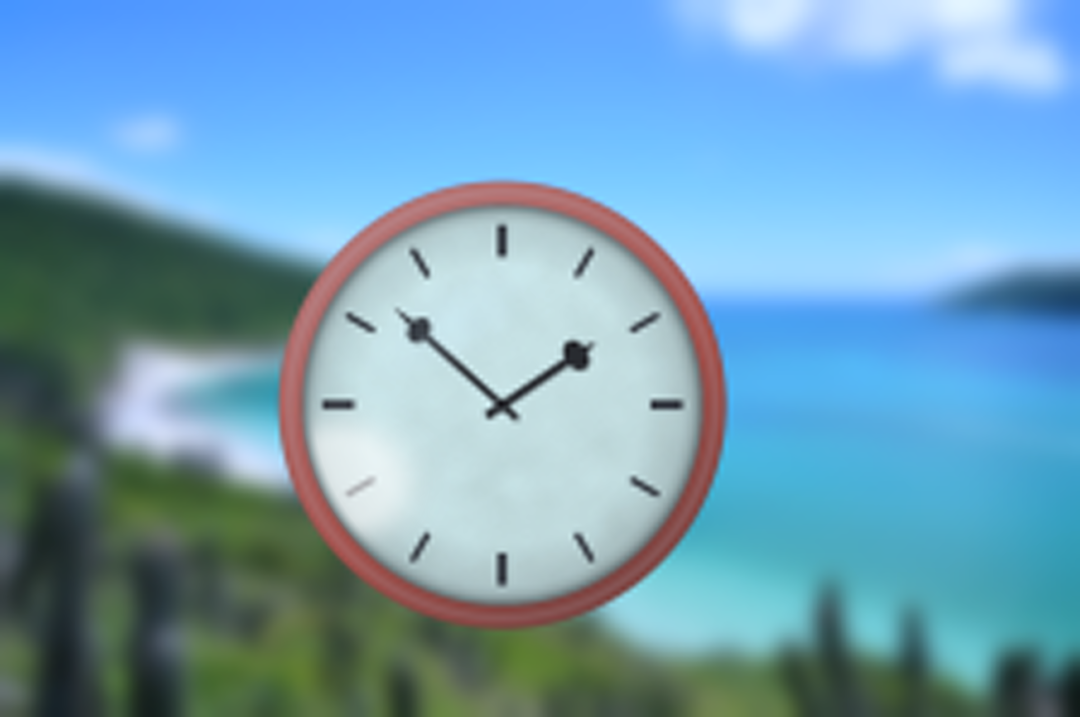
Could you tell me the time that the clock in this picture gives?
1:52
